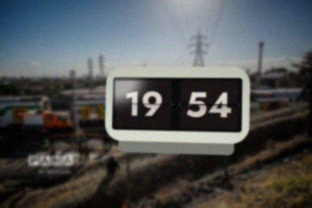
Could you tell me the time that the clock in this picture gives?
19:54
